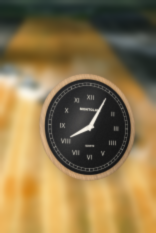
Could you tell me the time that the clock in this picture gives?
8:05
